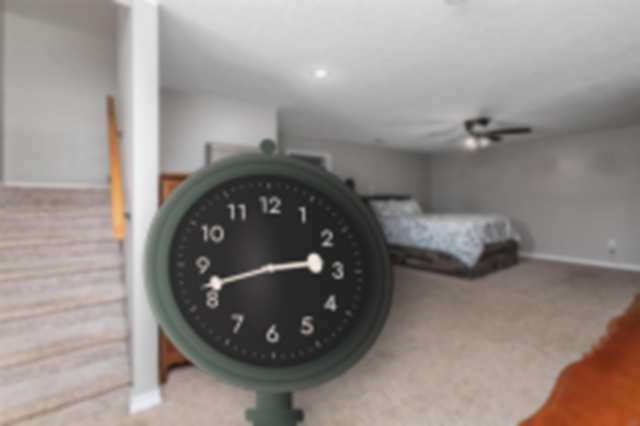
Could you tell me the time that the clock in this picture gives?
2:42
